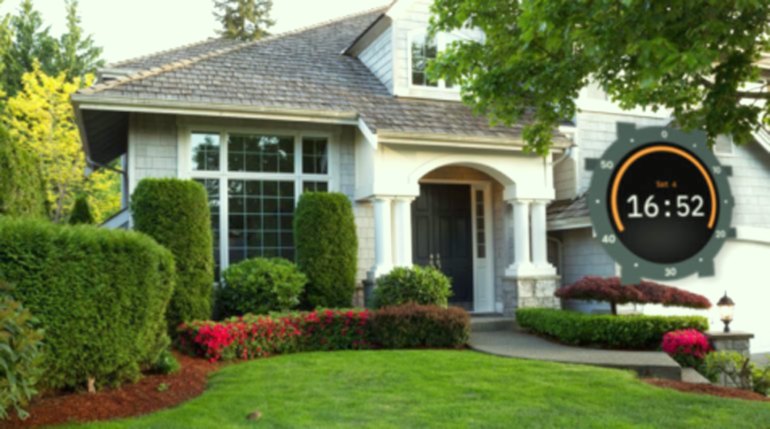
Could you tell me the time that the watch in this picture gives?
16:52
